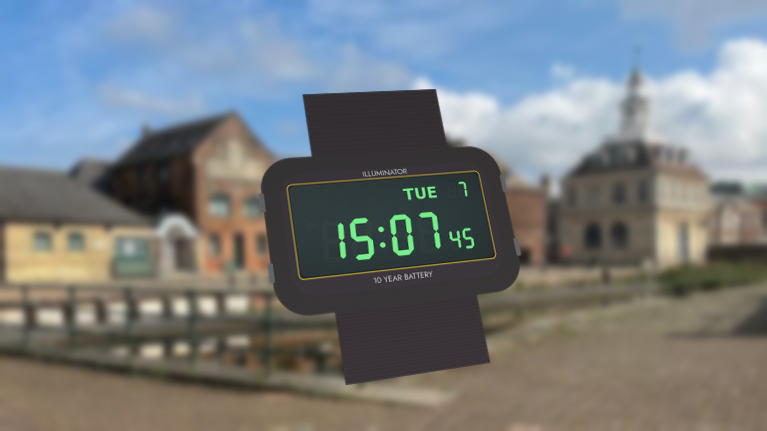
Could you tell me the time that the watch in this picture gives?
15:07:45
